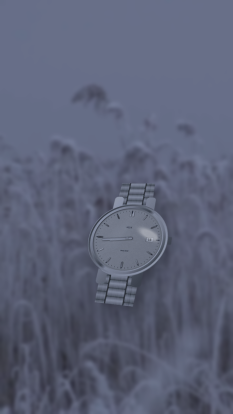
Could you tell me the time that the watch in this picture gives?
8:44
